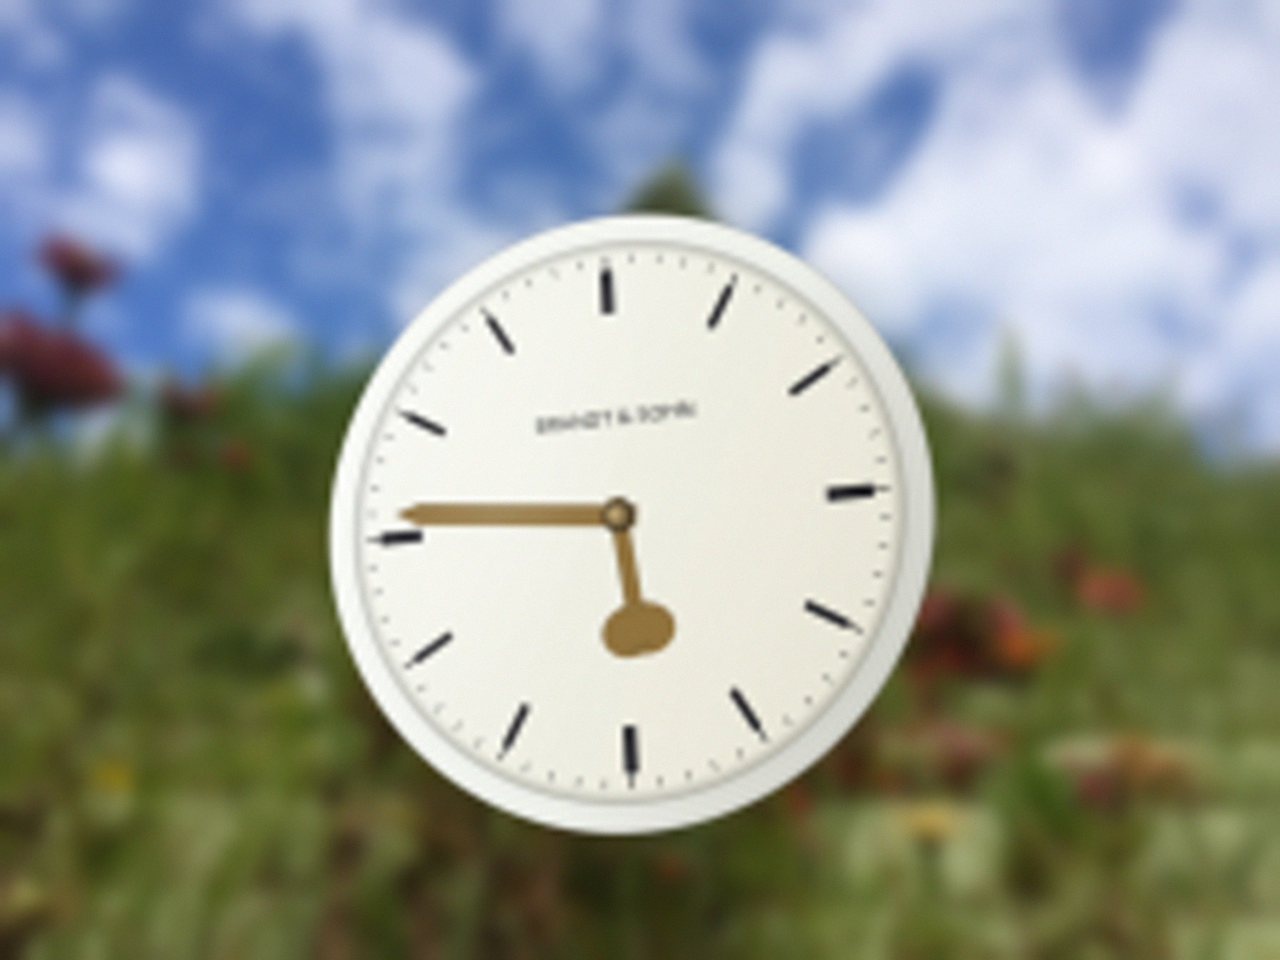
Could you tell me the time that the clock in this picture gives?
5:46
